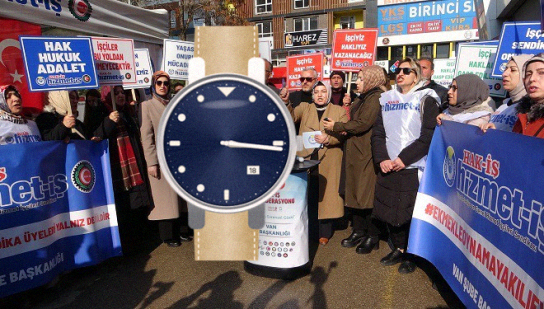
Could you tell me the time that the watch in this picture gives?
3:16
